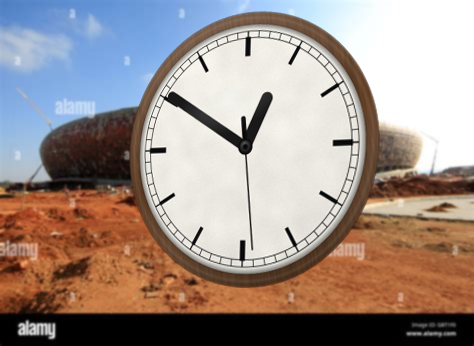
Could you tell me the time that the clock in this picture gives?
12:50:29
